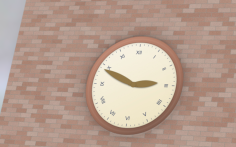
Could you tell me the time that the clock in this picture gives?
2:49
